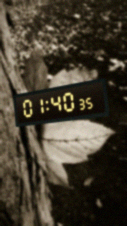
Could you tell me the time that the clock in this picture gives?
1:40
